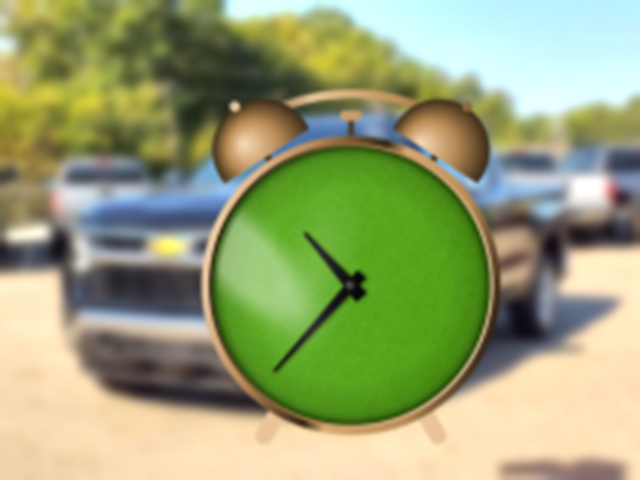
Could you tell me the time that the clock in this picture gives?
10:37
